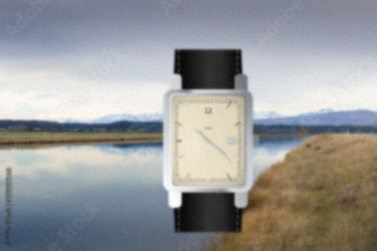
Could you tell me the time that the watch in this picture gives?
10:22
